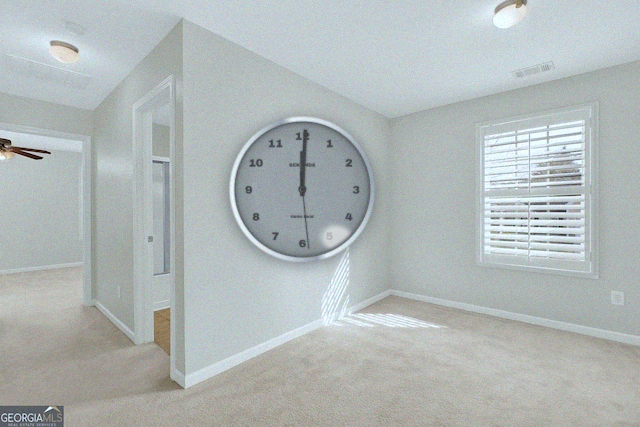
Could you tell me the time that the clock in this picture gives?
12:00:29
